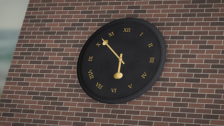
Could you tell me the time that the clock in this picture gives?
5:52
